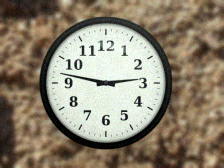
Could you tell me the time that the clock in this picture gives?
2:47
